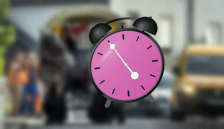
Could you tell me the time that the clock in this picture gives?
4:55
